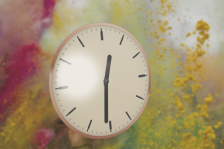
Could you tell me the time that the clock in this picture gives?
12:31
